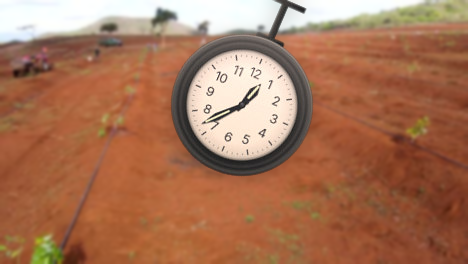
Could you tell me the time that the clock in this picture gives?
12:37
